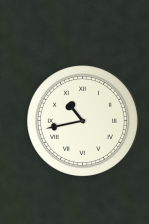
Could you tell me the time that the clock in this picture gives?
10:43
